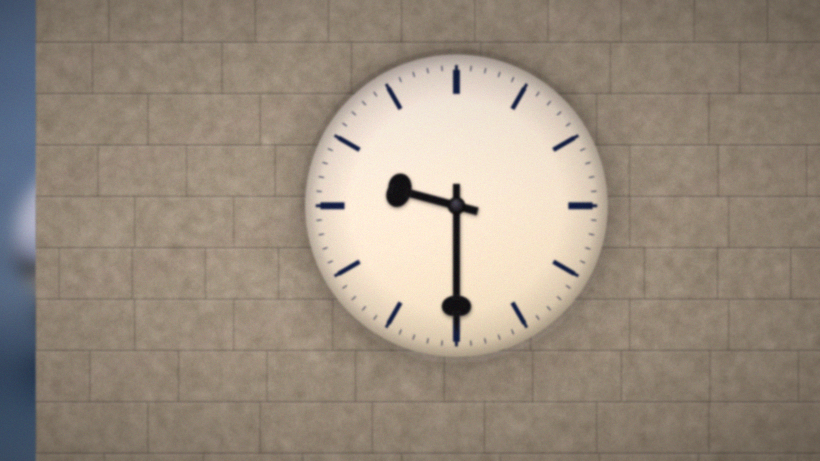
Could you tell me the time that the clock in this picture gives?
9:30
